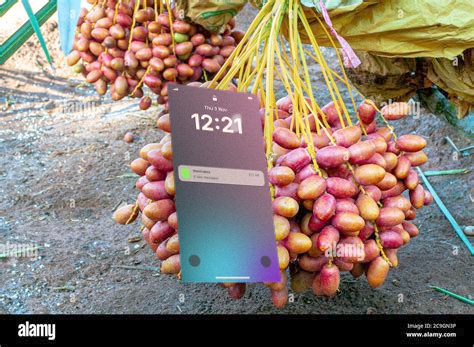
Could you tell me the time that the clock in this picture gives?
12:21
